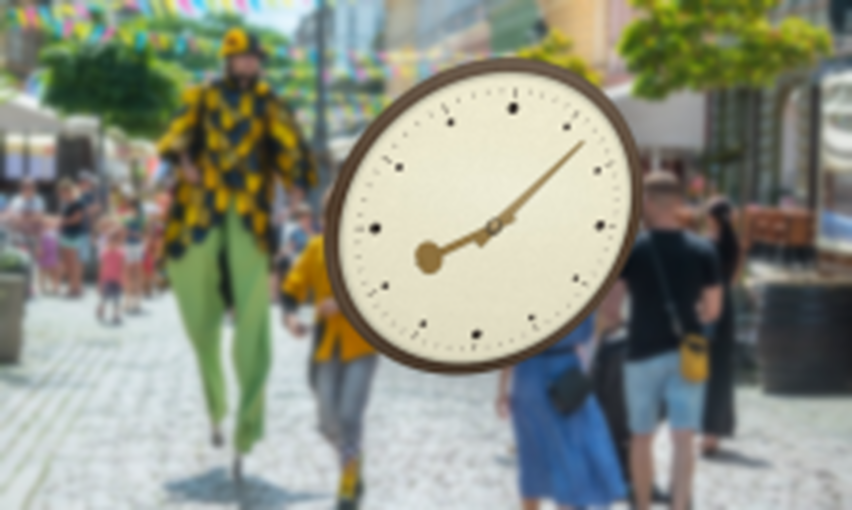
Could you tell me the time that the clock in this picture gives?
8:07
